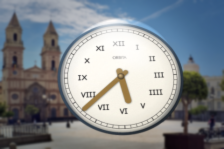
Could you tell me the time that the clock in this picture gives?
5:38
